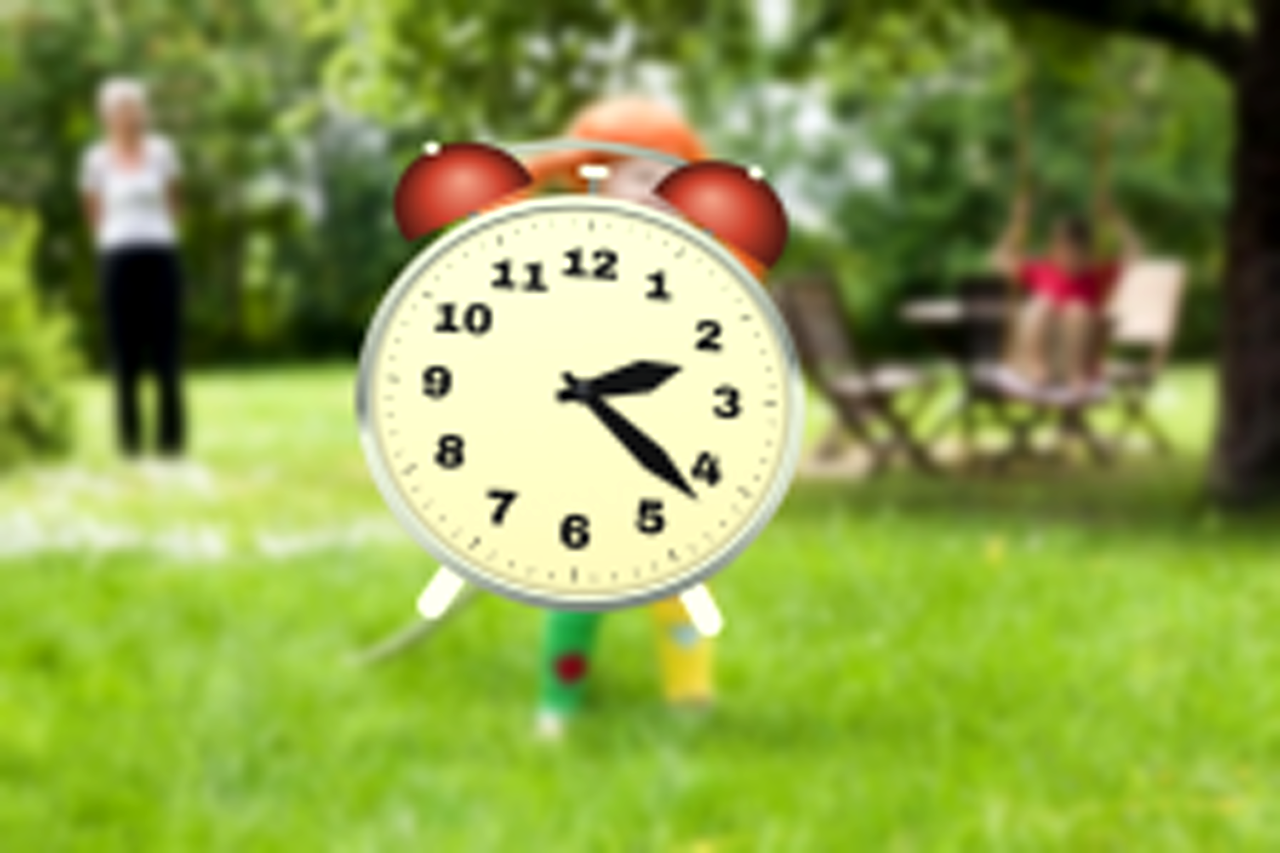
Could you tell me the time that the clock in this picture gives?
2:22
